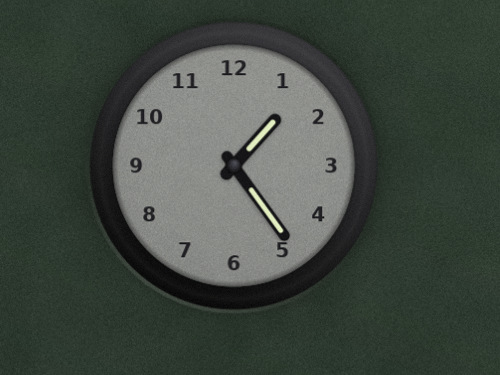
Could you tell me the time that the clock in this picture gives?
1:24
